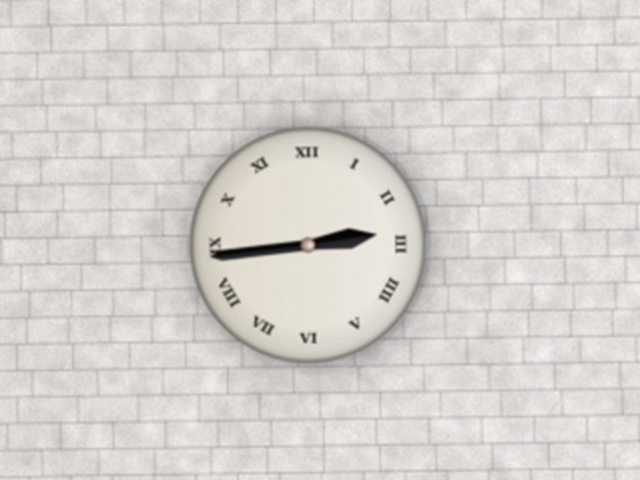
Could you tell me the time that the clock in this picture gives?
2:44
